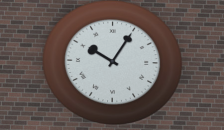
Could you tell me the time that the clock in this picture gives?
10:05
